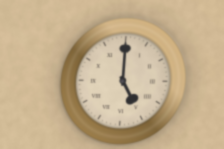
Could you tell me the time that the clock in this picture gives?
5:00
